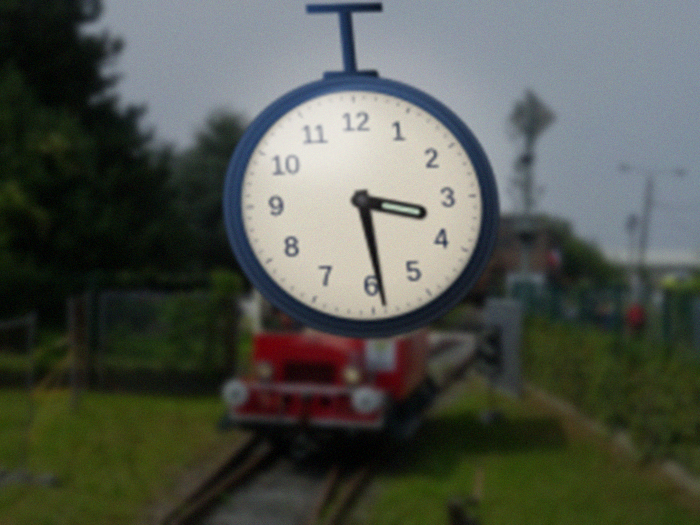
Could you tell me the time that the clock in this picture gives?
3:29
